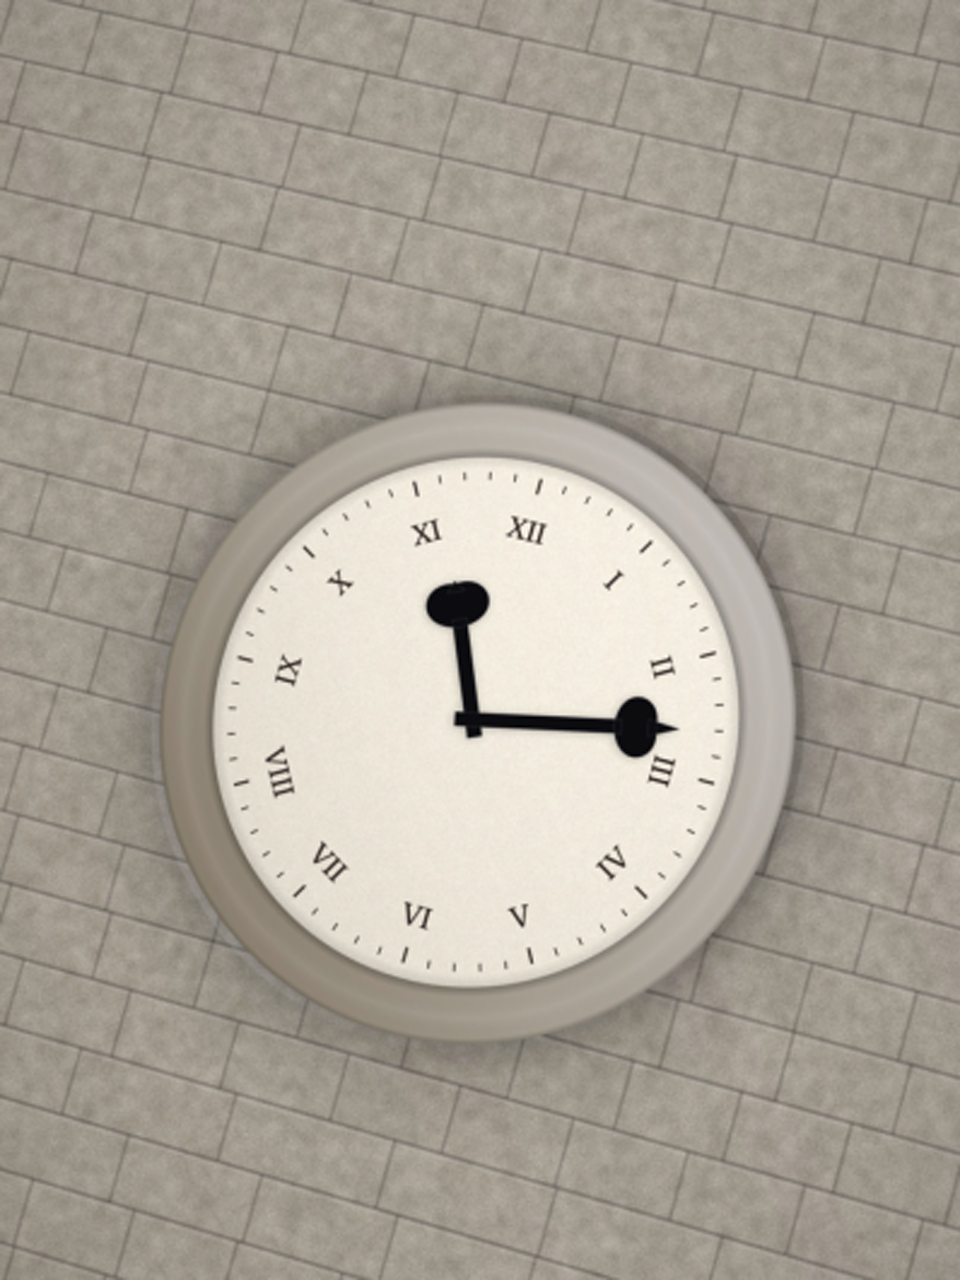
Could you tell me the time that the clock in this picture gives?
11:13
